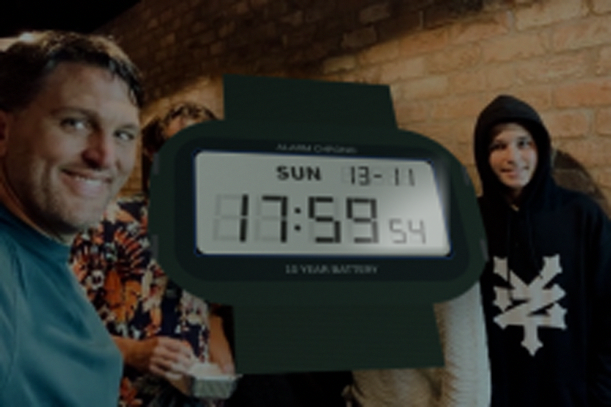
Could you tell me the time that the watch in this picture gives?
17:59:54
